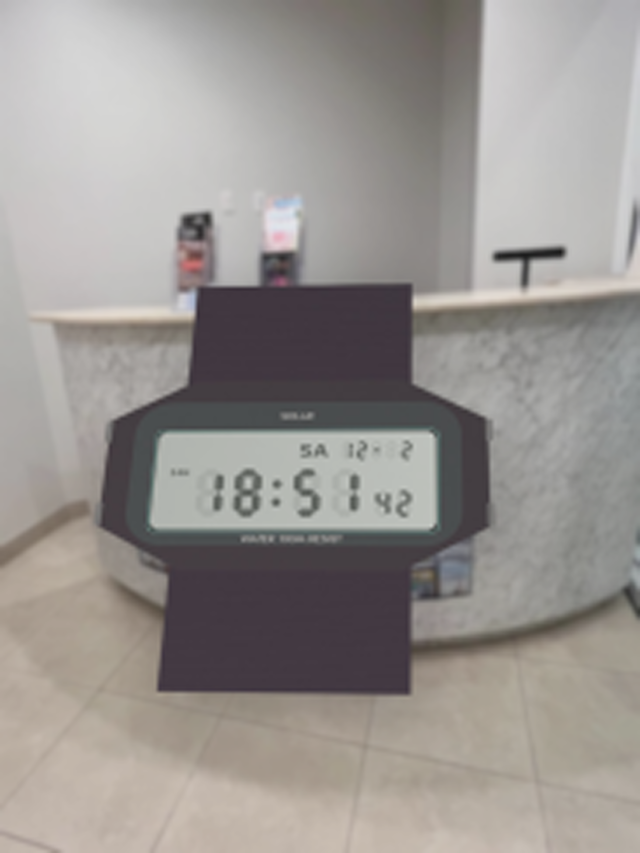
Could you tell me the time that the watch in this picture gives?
18:51:42
